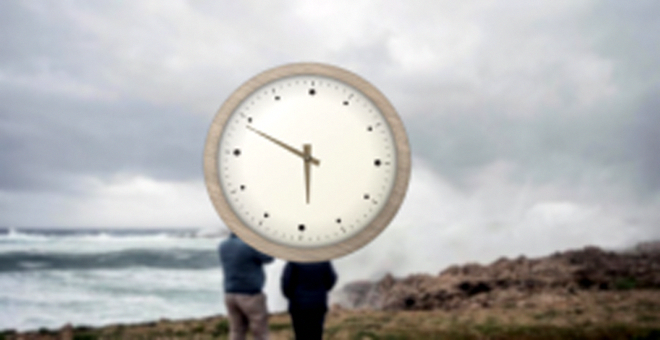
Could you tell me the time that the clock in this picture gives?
5:49
